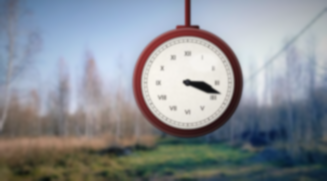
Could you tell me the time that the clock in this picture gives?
3:18
